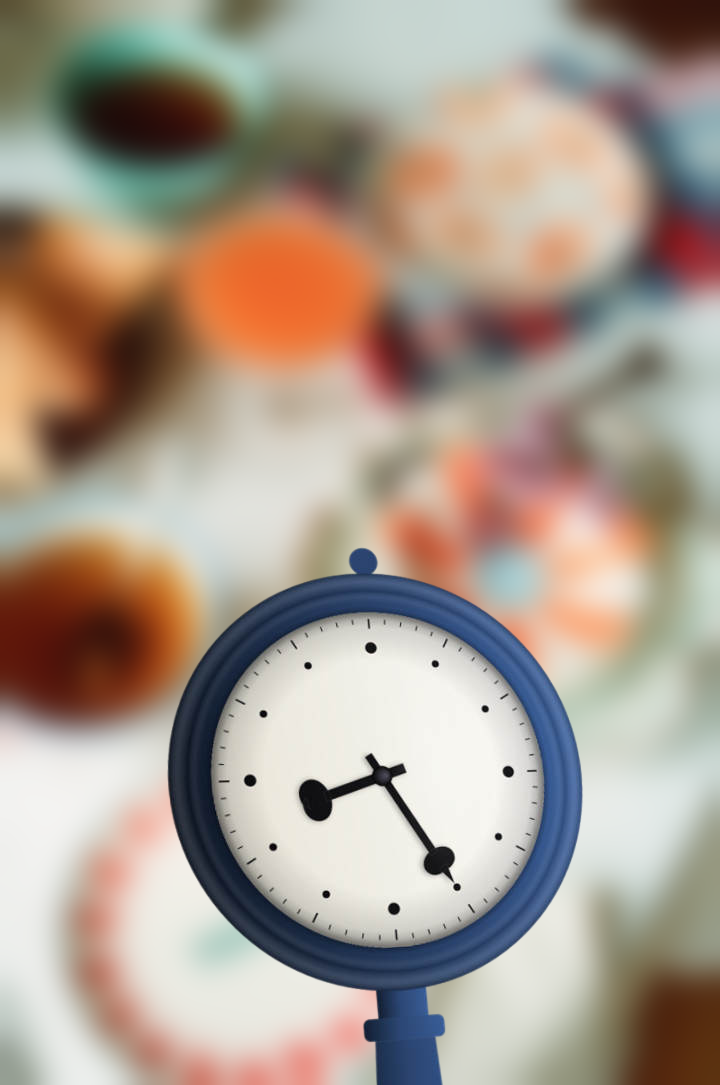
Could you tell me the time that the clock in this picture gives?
8:25
